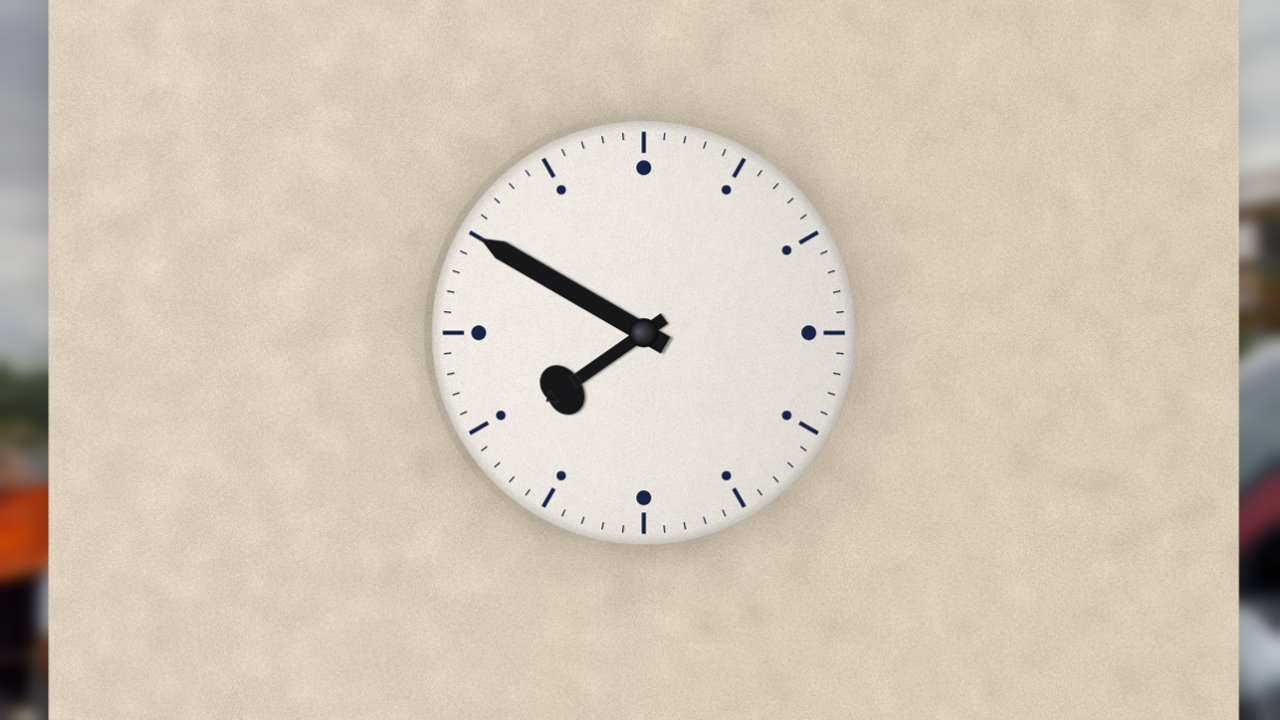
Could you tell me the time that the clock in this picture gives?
7:50
